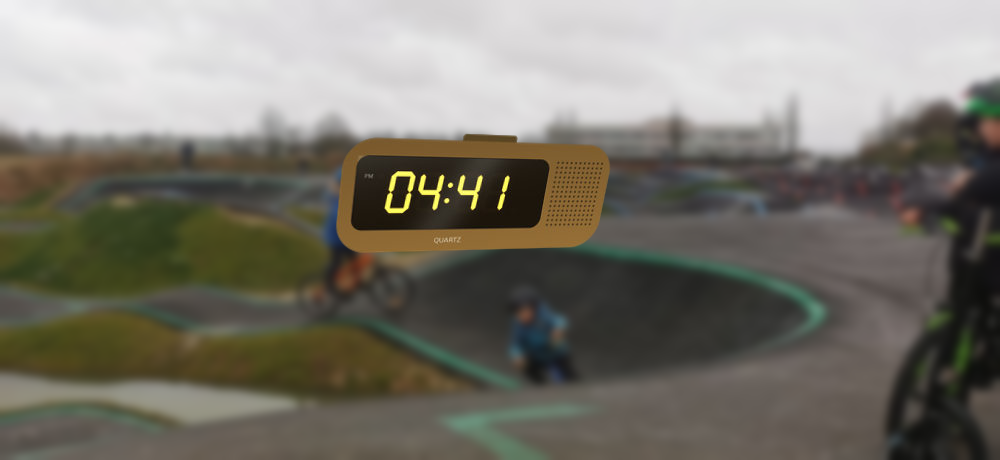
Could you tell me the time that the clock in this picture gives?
4:41
